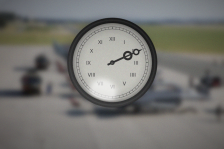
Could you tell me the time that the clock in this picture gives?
2:11
